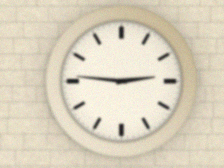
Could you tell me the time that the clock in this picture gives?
2:46
